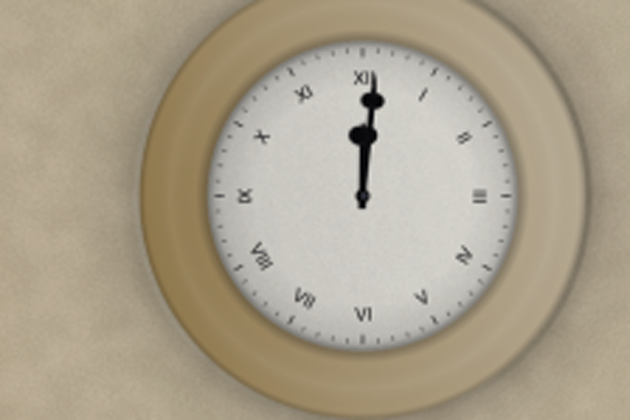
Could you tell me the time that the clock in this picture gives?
12:01
